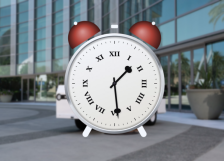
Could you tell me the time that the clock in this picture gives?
1:29
